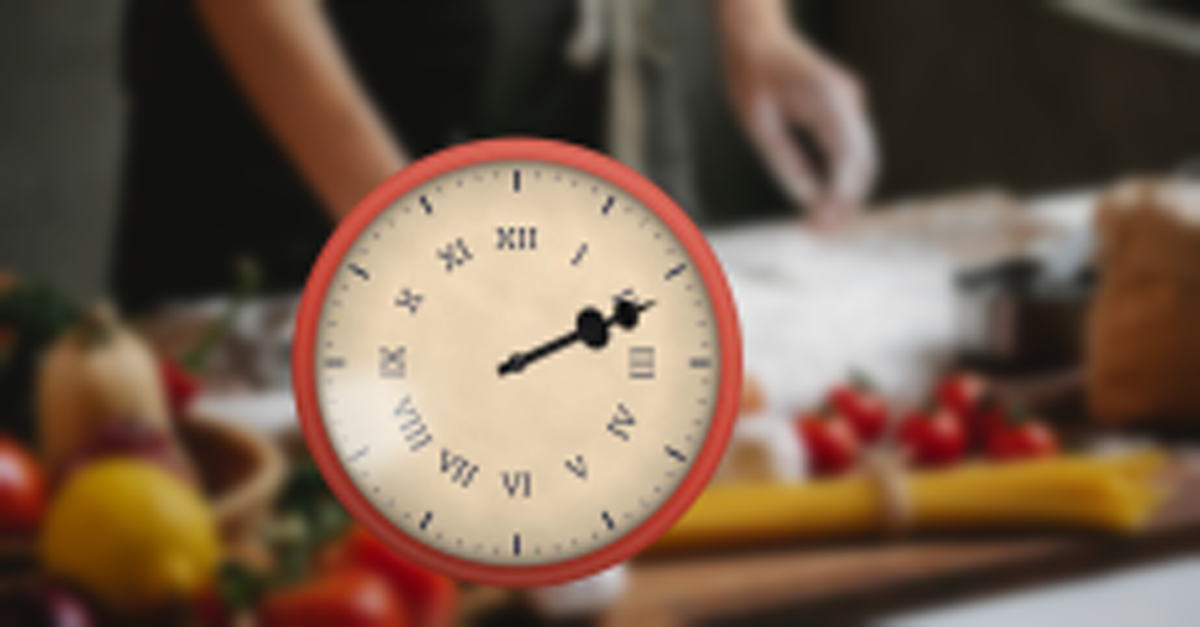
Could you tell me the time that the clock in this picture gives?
2:11
